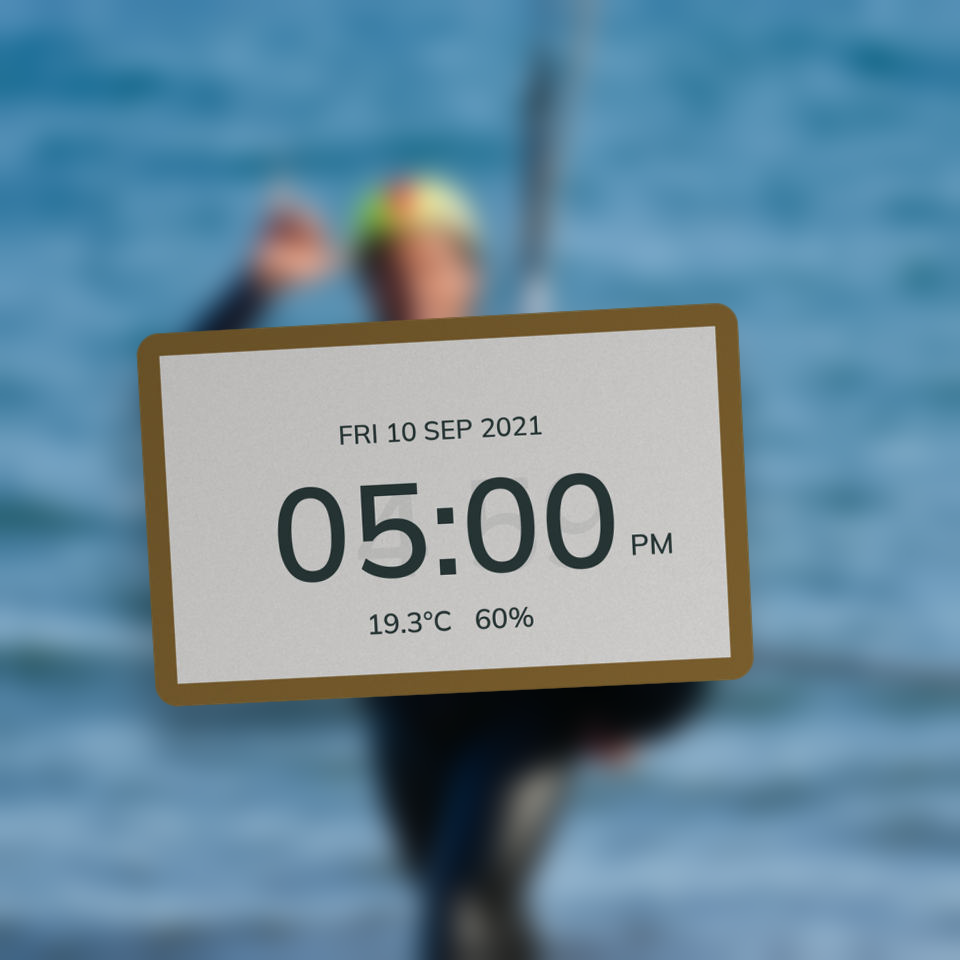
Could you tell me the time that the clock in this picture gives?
5:00
